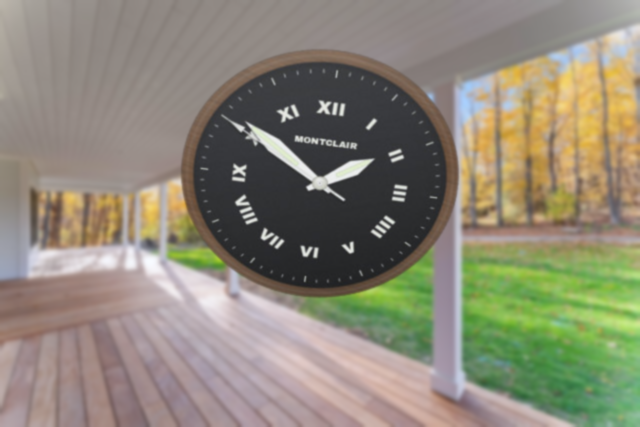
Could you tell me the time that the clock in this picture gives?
1:50:50
